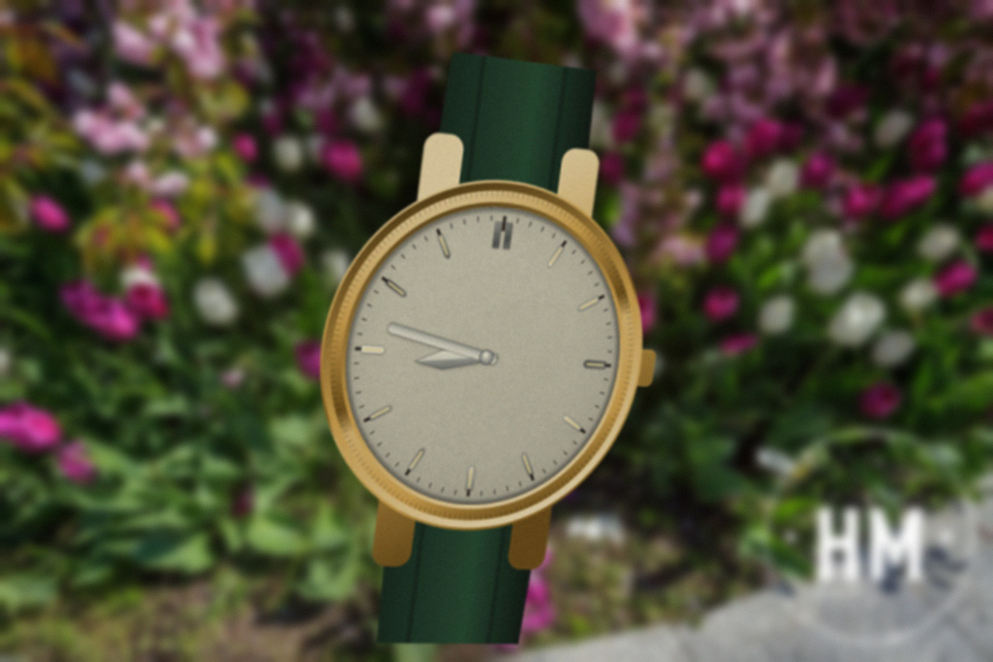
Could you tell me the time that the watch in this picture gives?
8:47
